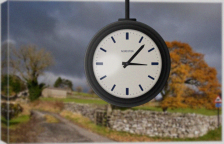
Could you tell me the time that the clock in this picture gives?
3:07
